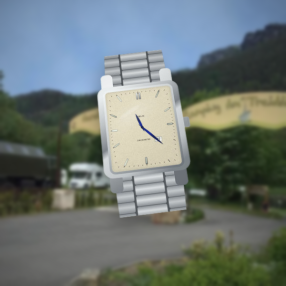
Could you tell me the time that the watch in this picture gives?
11:23
